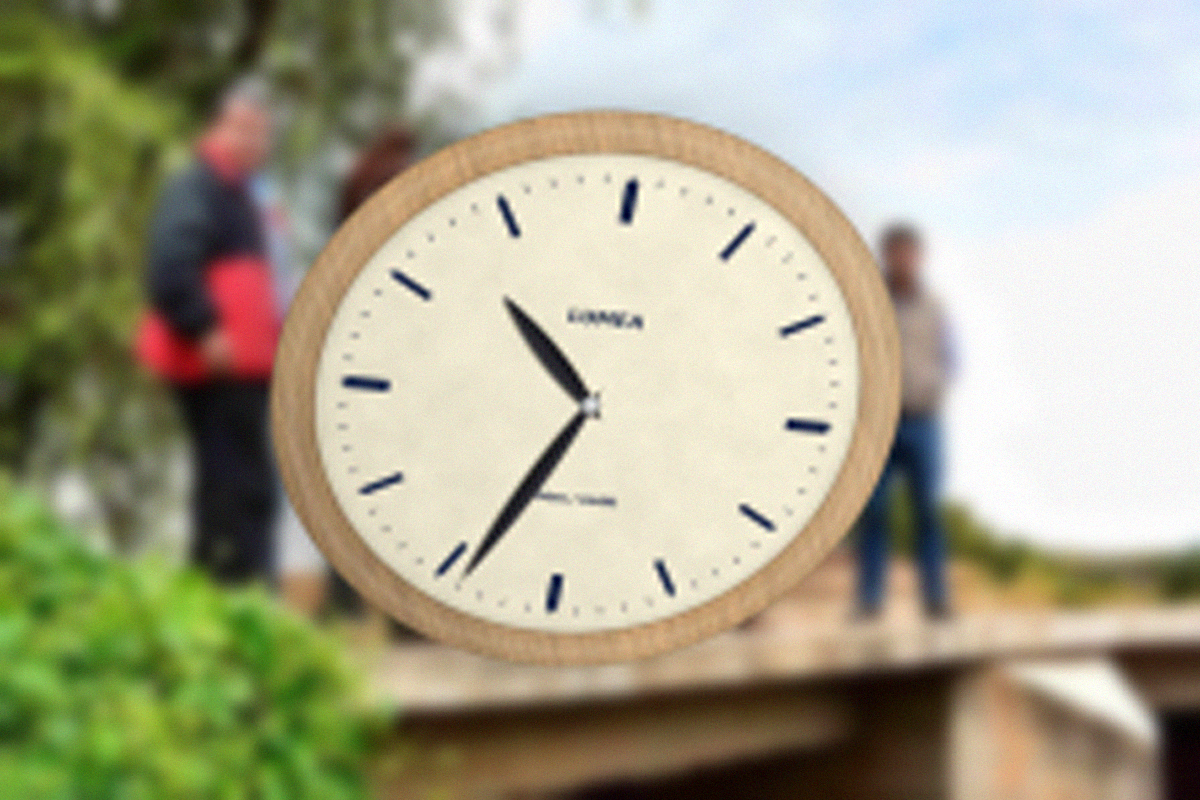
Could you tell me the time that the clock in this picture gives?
10:34
